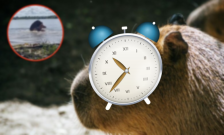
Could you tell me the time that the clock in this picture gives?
10:37
